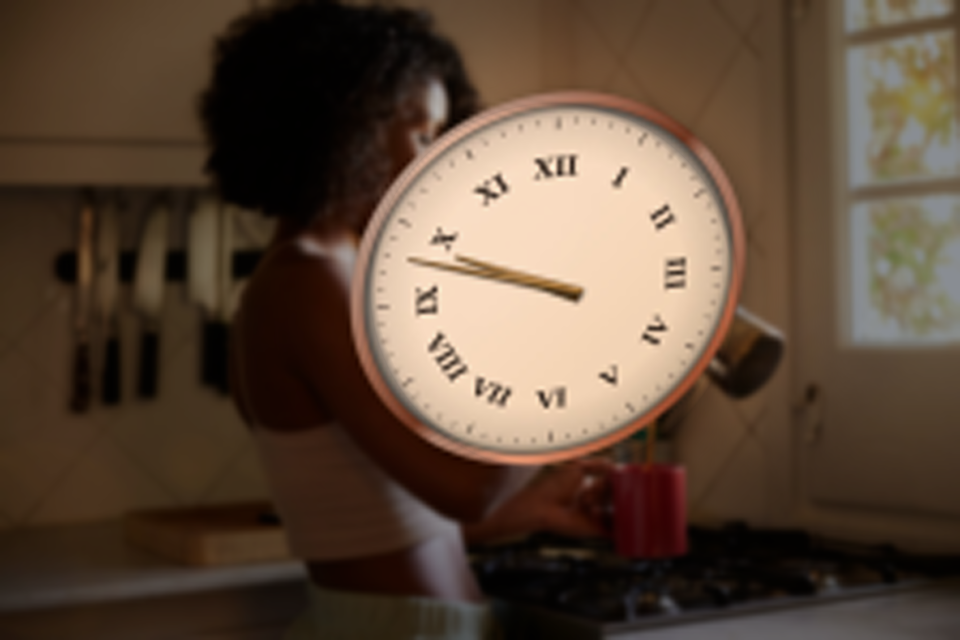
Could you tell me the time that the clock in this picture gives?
9:48
